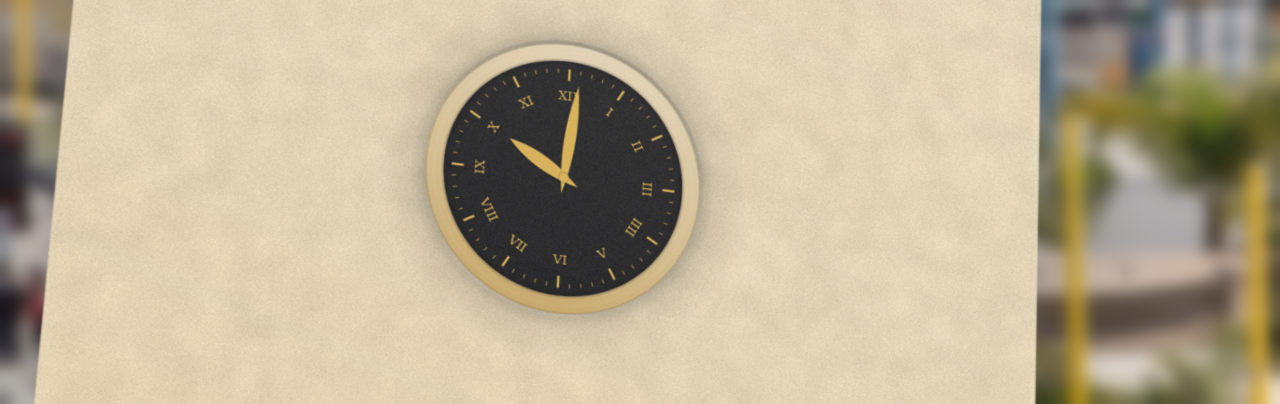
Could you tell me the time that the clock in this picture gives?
10:01
